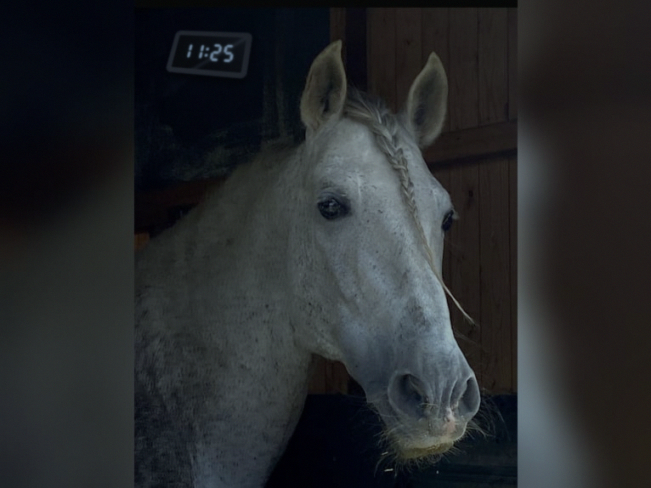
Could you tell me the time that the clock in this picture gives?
11:25
